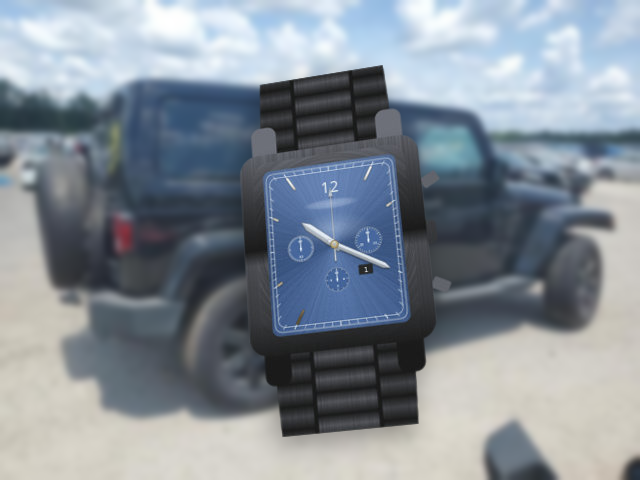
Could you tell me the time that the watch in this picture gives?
10:20
